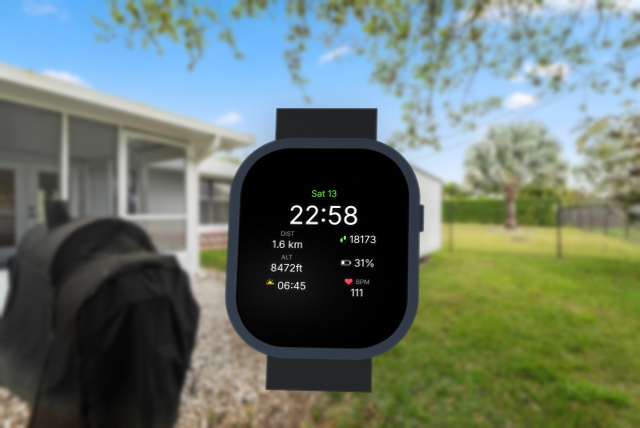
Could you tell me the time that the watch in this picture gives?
22:58
